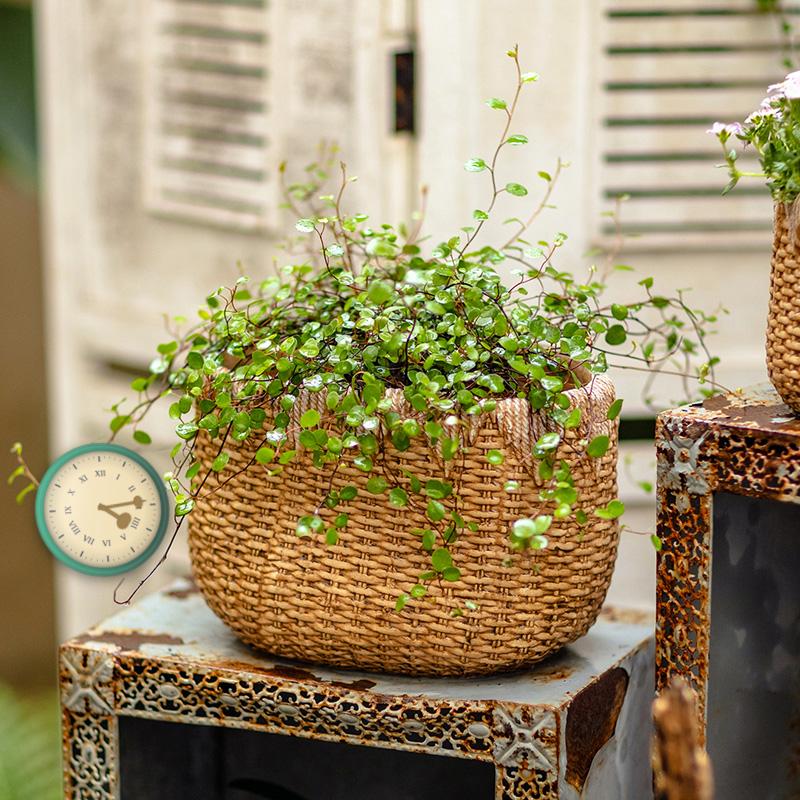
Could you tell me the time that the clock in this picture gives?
4:14
